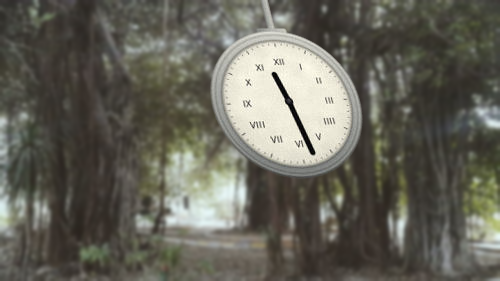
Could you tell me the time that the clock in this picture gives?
11:28
